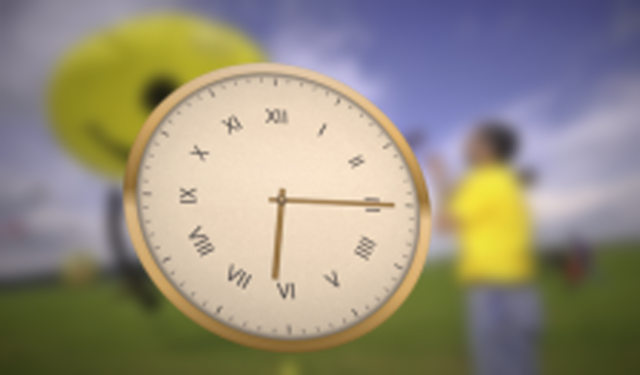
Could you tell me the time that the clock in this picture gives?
6:15
